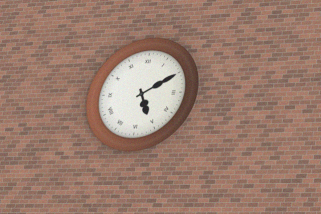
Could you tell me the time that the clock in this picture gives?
5:10
